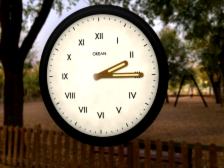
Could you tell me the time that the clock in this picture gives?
2:15
